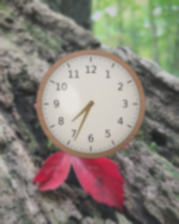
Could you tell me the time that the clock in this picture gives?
7:34
